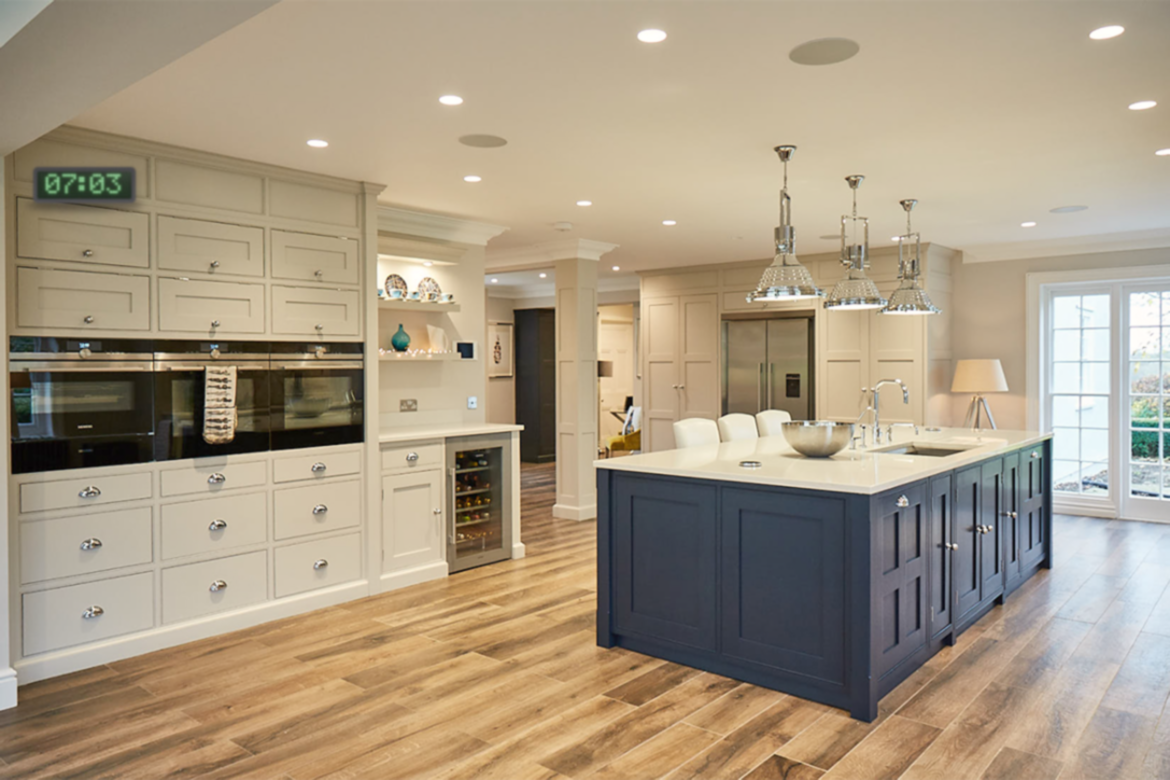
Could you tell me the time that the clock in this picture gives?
7:03
